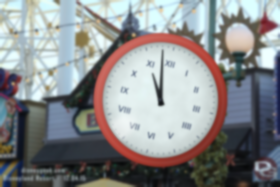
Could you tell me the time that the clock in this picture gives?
10:58
